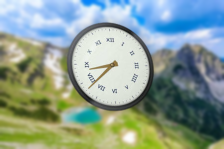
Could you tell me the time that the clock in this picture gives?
8:38
